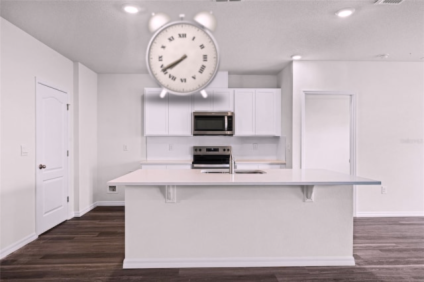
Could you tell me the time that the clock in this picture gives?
7:40
